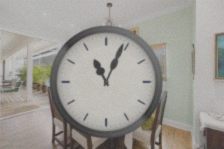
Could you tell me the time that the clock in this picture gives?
11:04
